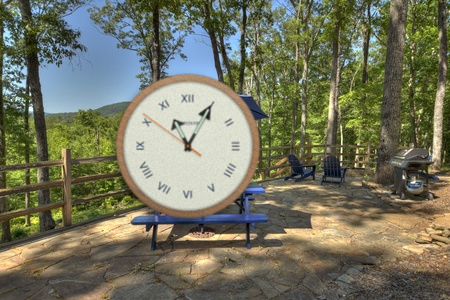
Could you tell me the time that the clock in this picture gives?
11:04:51
